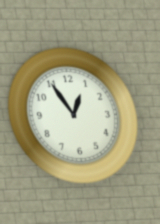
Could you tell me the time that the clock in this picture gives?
12:55
